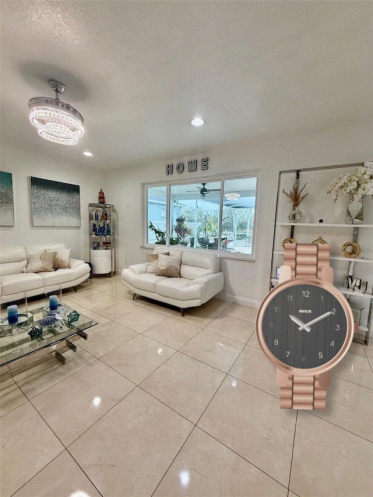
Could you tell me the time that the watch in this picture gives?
10:10
